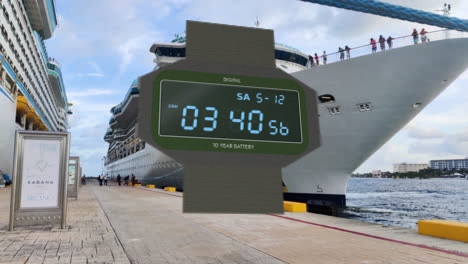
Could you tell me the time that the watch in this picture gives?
3:40:56
